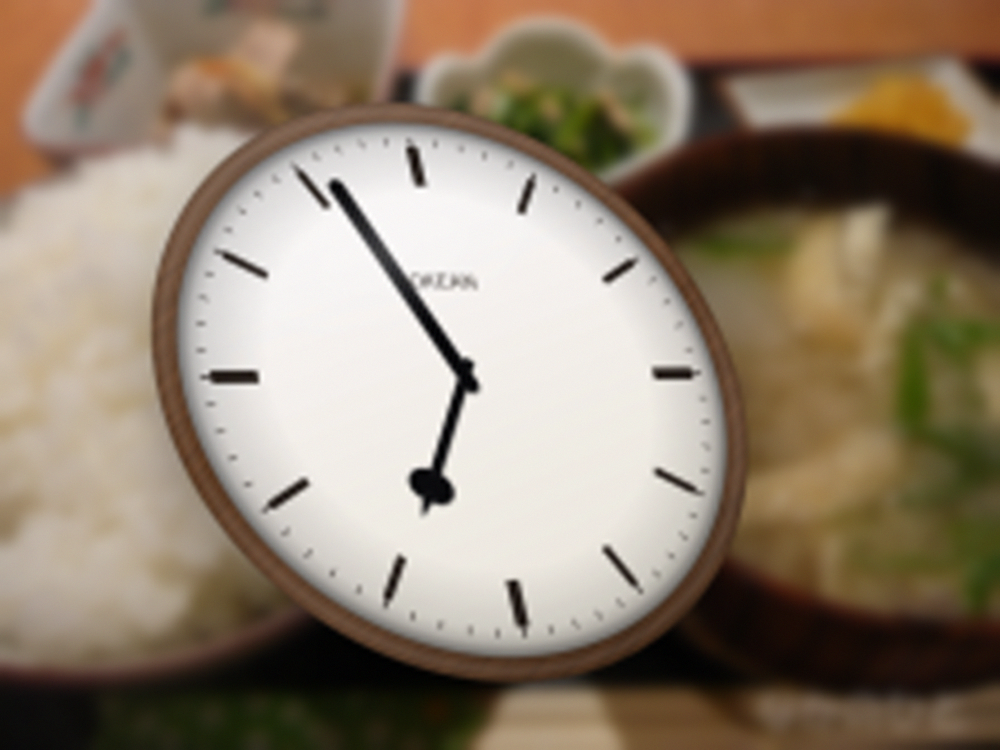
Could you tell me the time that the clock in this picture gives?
6:56
